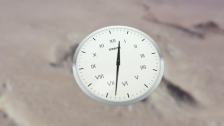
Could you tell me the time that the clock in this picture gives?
12:33
